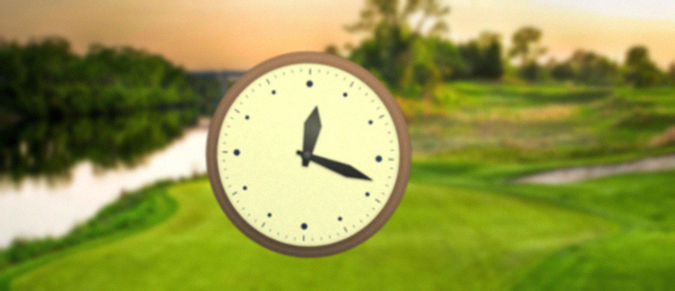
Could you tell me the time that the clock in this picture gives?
12:18
